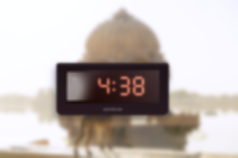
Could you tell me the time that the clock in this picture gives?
4:38
